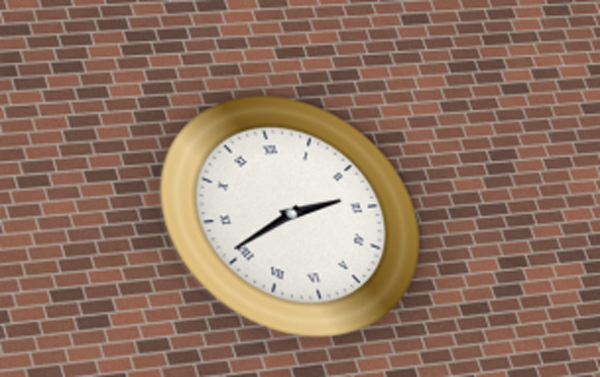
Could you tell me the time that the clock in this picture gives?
2:41
